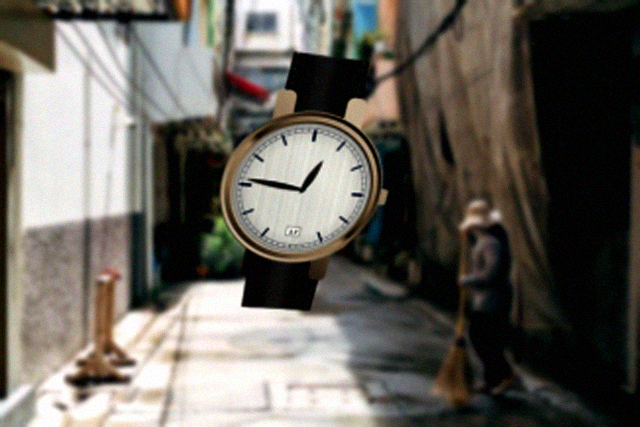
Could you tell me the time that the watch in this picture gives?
12:46
